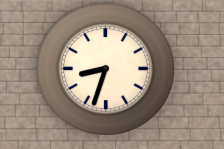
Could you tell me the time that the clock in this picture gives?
8:33
